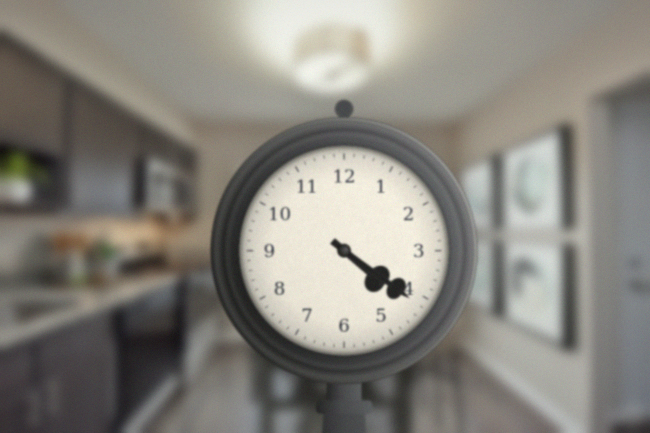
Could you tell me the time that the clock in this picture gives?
4:21
